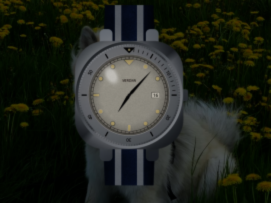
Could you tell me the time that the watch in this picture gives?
7:07
